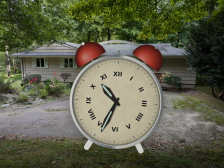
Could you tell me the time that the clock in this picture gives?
10:34
